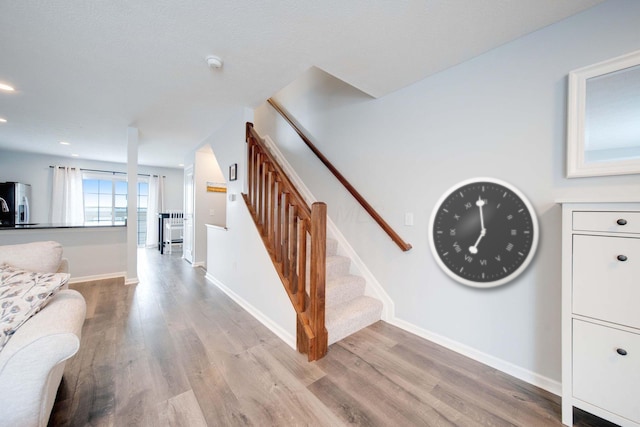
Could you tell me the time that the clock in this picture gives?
6:59
